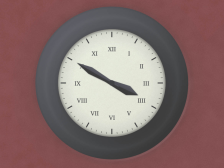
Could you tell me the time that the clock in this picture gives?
3:50
